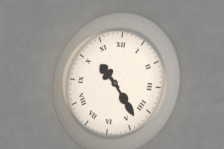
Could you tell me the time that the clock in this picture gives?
10:23
